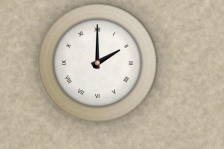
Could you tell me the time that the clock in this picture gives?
2:00
